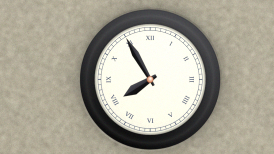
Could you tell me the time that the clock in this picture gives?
7:55
